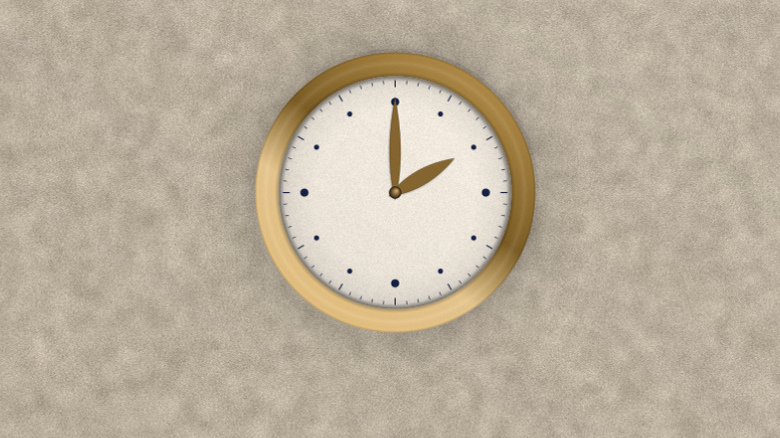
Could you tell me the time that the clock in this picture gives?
2:00
